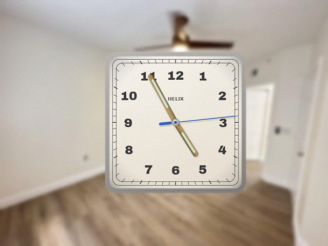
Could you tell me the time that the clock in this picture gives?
4:55:14
